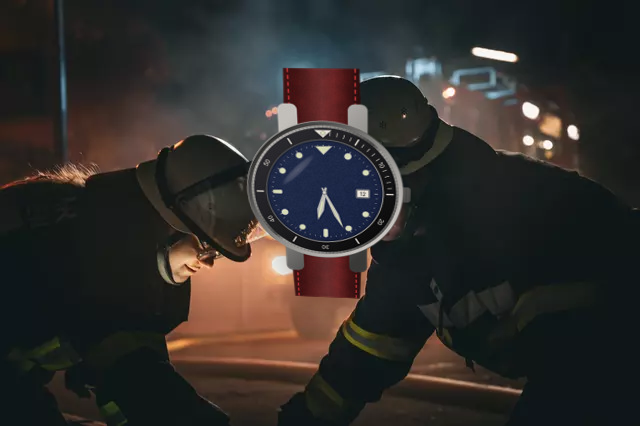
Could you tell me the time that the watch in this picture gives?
6:26
